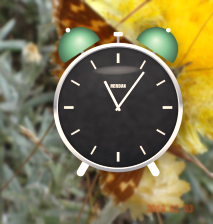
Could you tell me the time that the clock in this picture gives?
11:06
